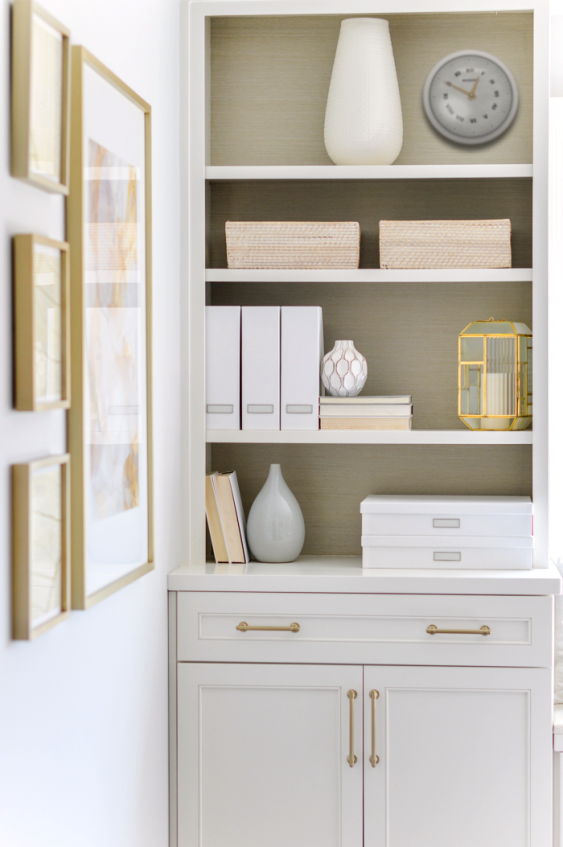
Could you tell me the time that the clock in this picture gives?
12:50
